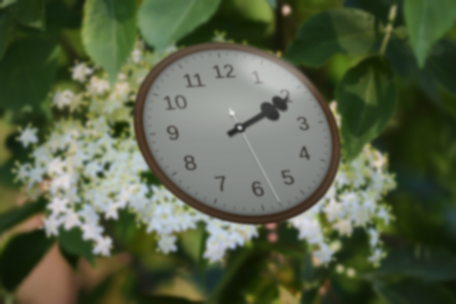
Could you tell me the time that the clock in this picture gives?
2:10:28
